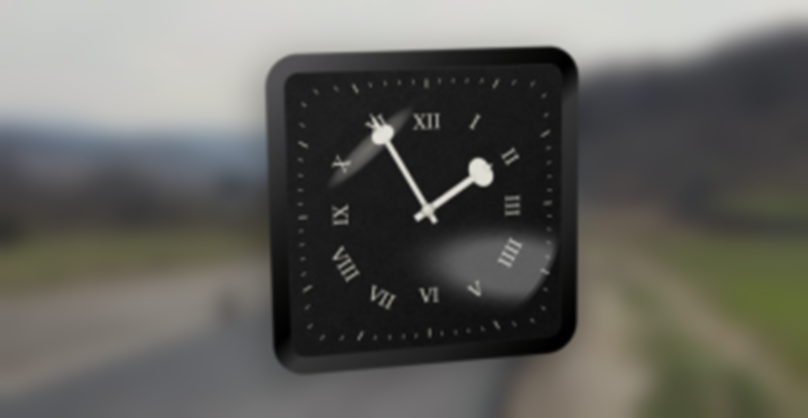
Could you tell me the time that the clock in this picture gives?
1:55
